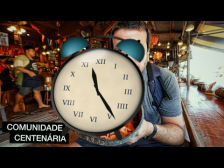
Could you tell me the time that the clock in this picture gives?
11:24
